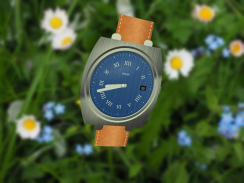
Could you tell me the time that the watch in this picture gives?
8:42
